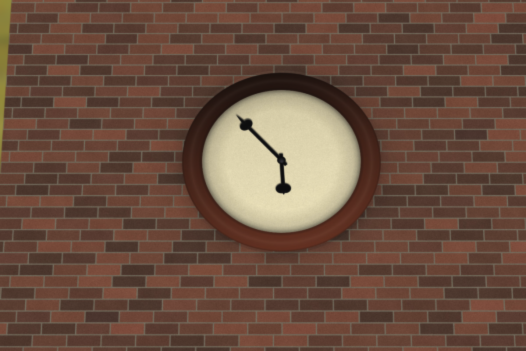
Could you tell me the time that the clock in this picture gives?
5:53
